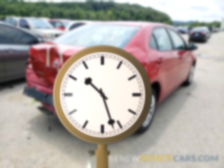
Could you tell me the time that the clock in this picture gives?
10:27
